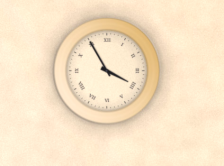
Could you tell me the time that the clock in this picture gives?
3:55
